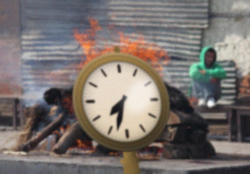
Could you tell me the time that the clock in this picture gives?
7:33
